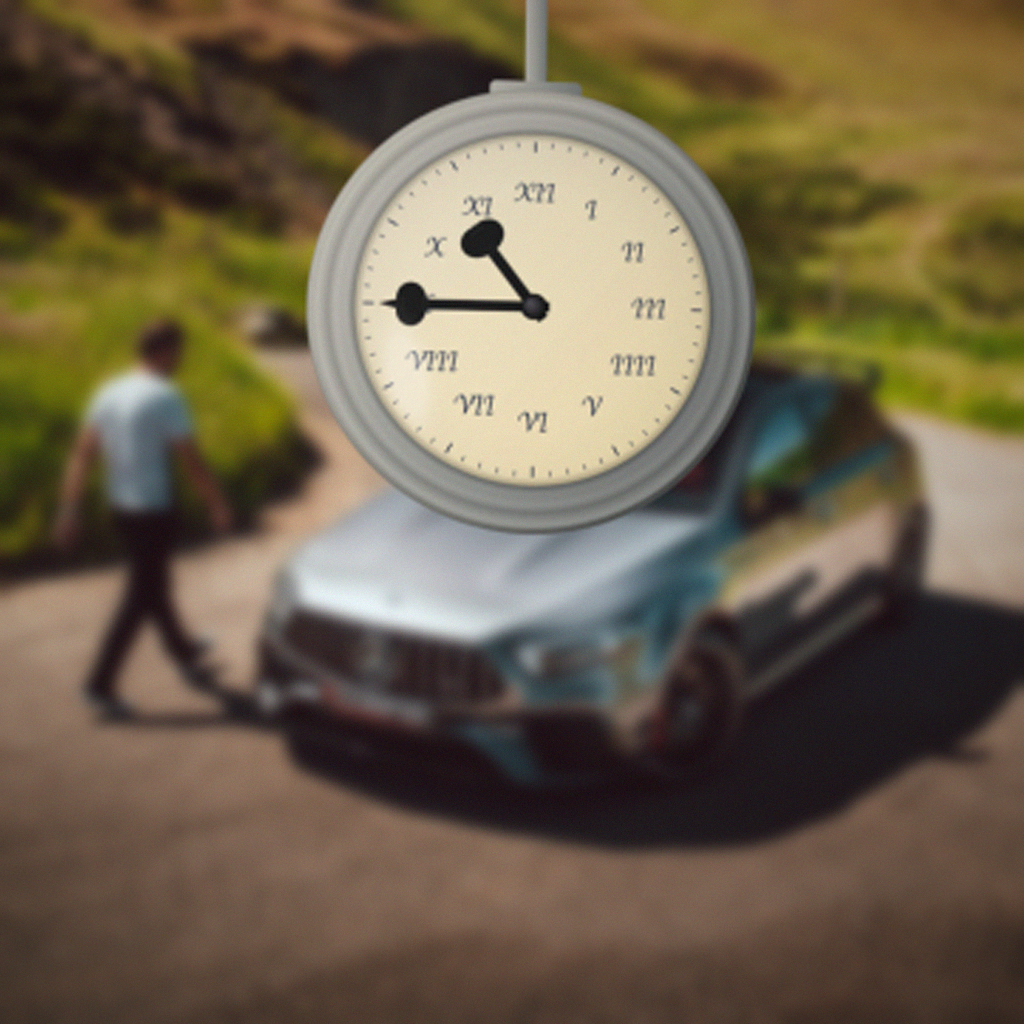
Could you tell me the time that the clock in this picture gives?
10:45
